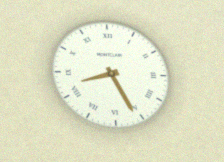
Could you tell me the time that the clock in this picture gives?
8:26
